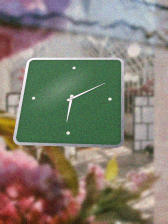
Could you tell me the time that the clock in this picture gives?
6:10
